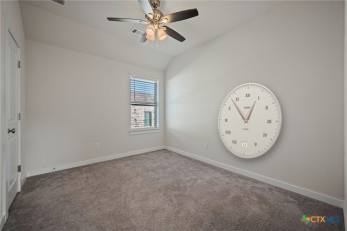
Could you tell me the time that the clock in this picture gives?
12:53
